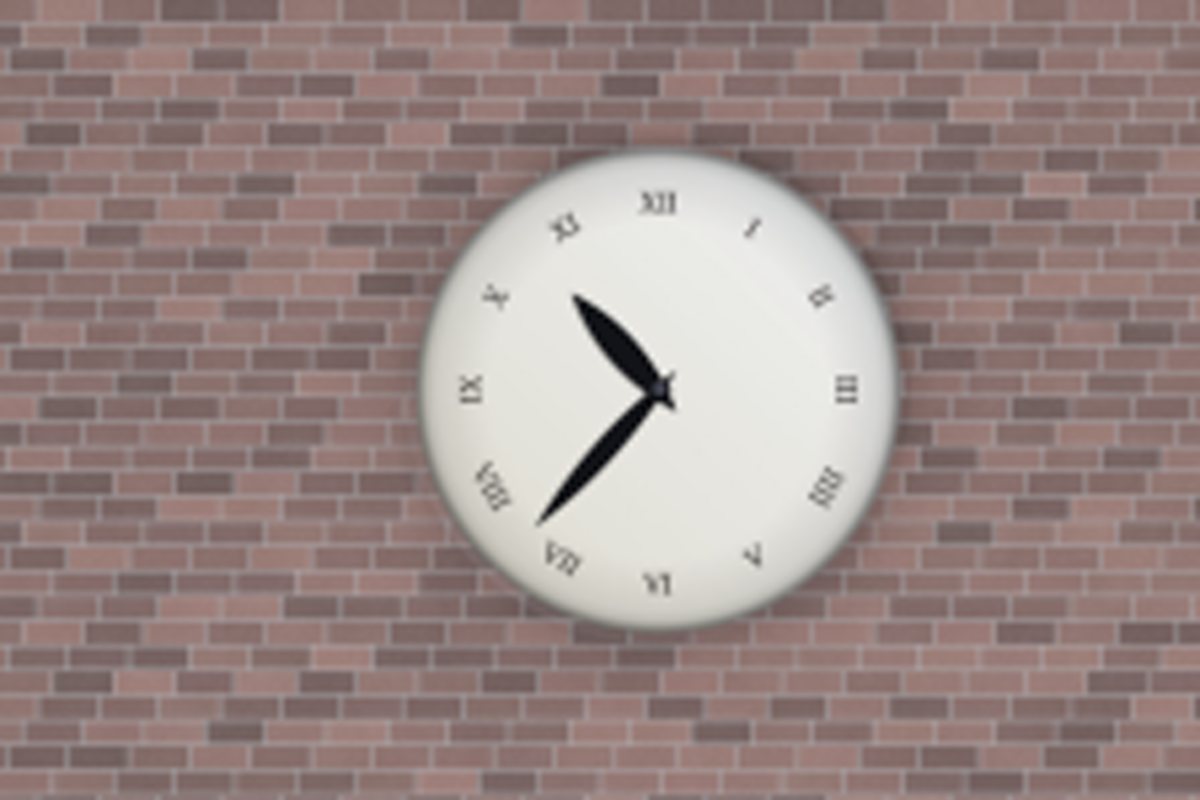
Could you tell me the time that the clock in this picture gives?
10:37
